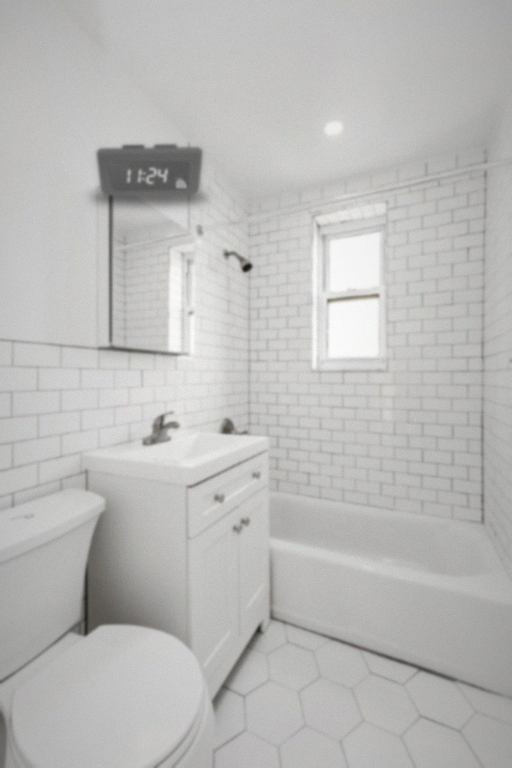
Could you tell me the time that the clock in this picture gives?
11:24
